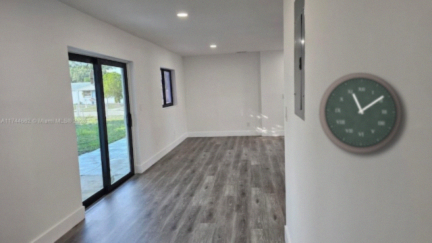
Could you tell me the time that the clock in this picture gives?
11:09
